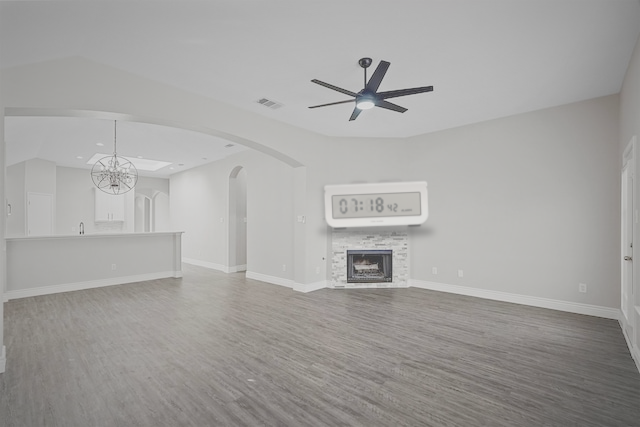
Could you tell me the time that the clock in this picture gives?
7:18
